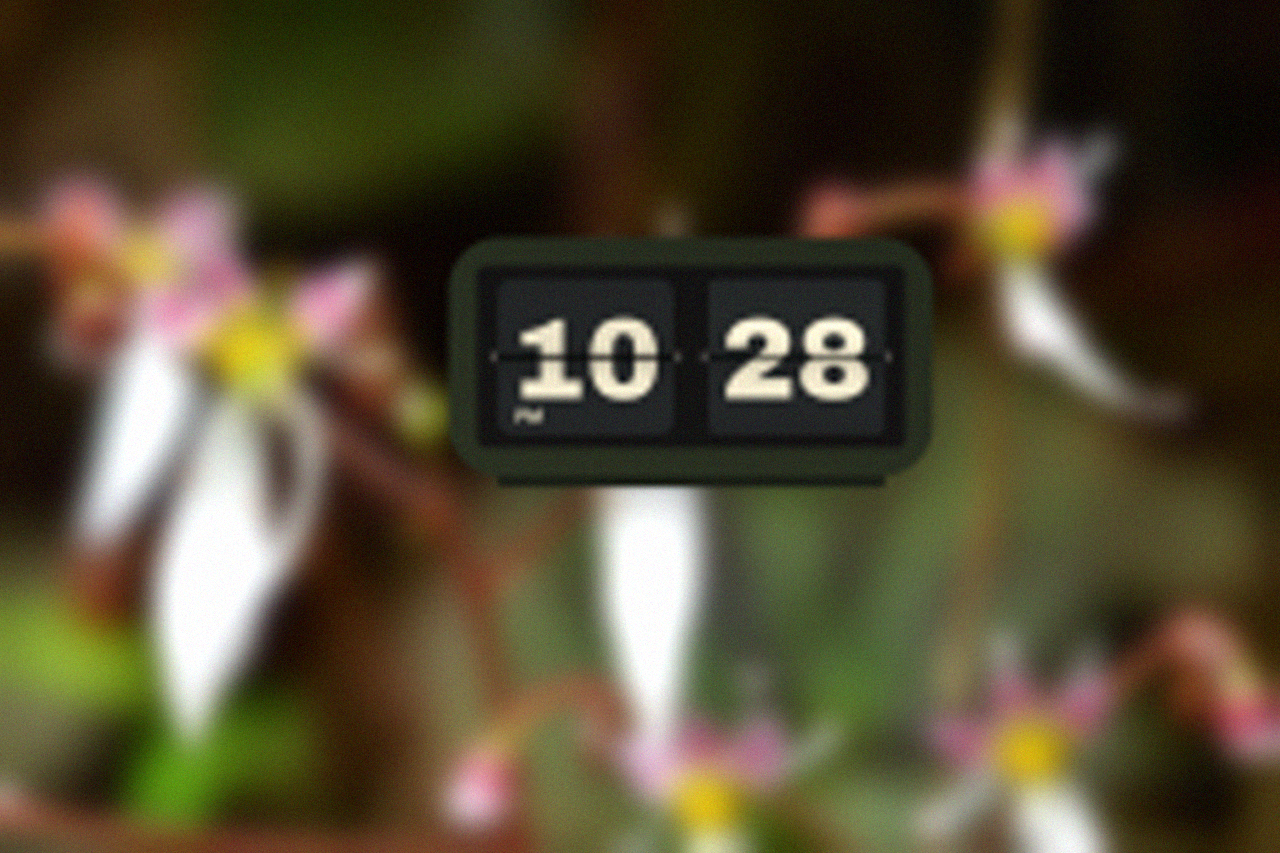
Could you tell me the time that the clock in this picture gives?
10:28
